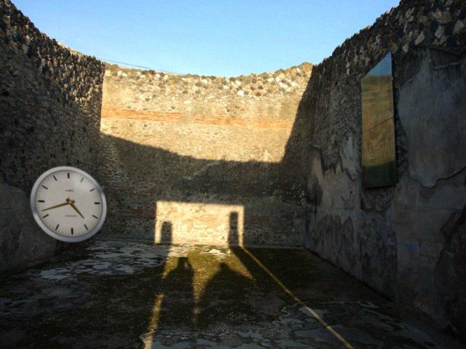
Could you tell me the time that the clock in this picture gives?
4:42
